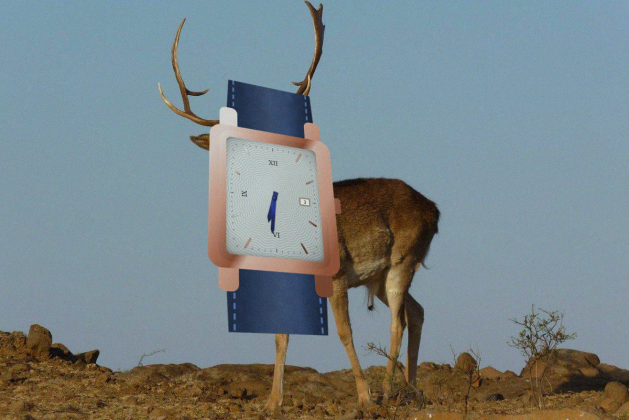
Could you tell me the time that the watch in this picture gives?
6:31
